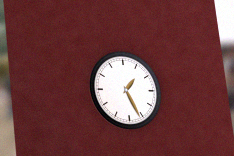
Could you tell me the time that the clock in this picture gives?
1:26
